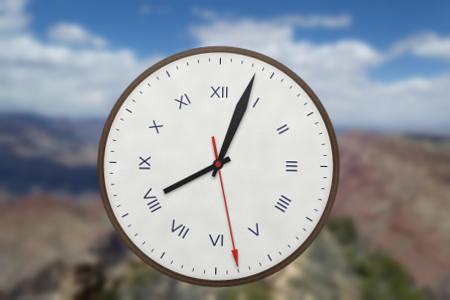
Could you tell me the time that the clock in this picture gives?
8:03:28
